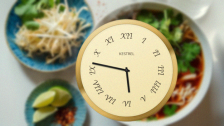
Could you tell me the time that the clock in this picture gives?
5:47
